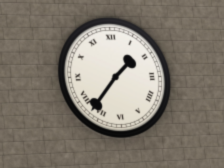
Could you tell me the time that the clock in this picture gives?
1:37
